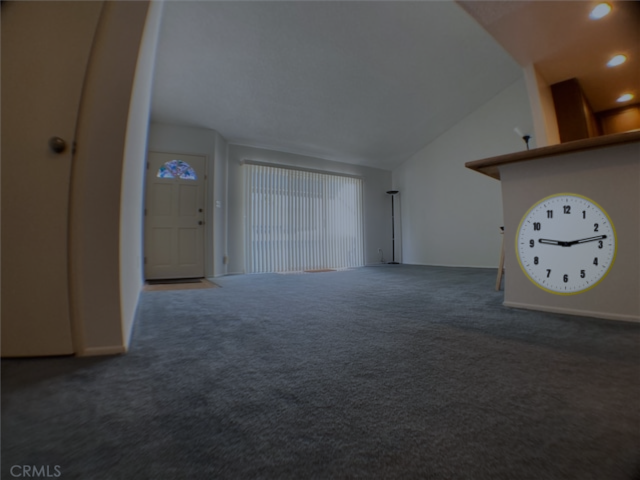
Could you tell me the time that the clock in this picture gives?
9:13
